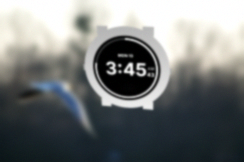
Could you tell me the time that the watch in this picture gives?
3:45
